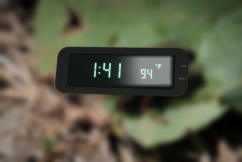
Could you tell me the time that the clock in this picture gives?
1:41
